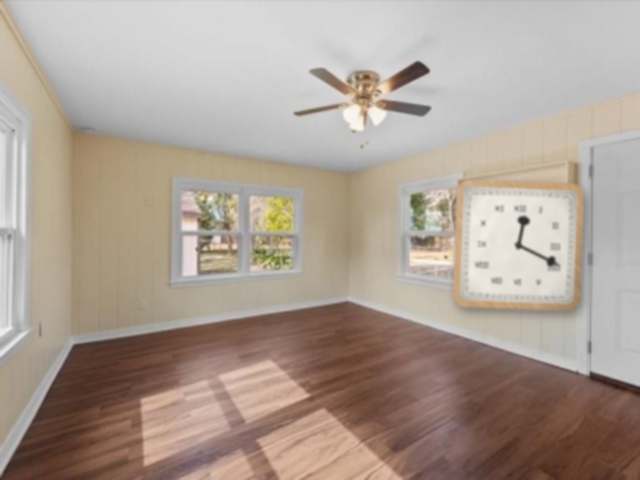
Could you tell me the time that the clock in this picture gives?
12:19
